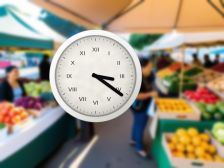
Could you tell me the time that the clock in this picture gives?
3:21
